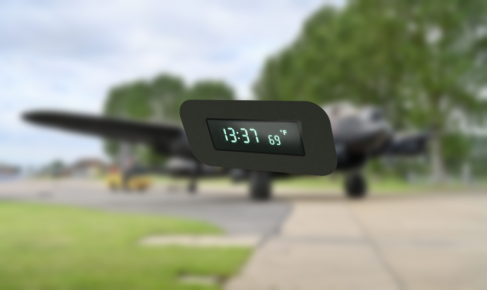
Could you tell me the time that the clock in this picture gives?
13:37
